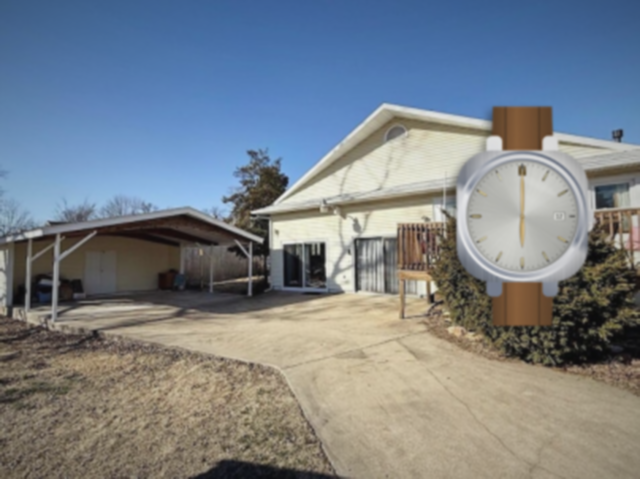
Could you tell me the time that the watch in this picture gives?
6:00
